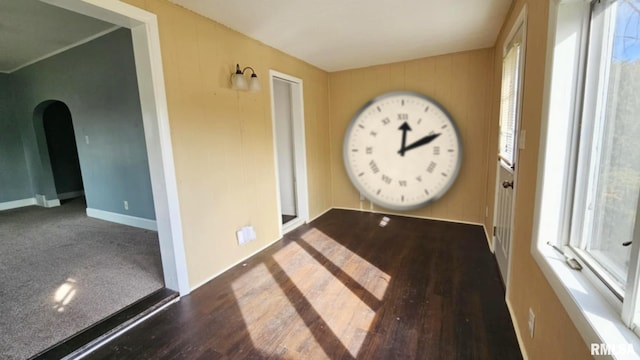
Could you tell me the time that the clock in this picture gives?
12:11
